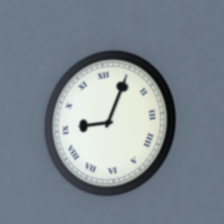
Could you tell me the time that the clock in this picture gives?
9:05
